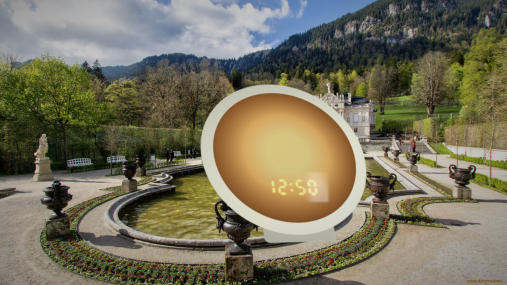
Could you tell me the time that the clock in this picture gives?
12:50
